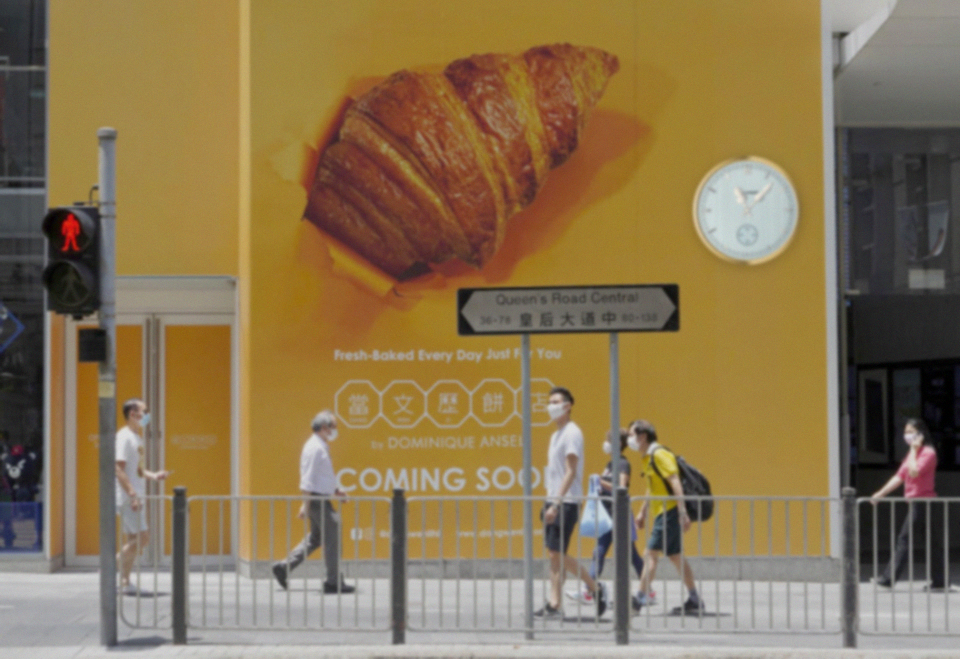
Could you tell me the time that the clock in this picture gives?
11:07
